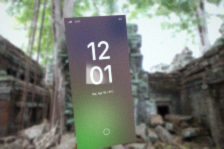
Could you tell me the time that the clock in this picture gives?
12:01
